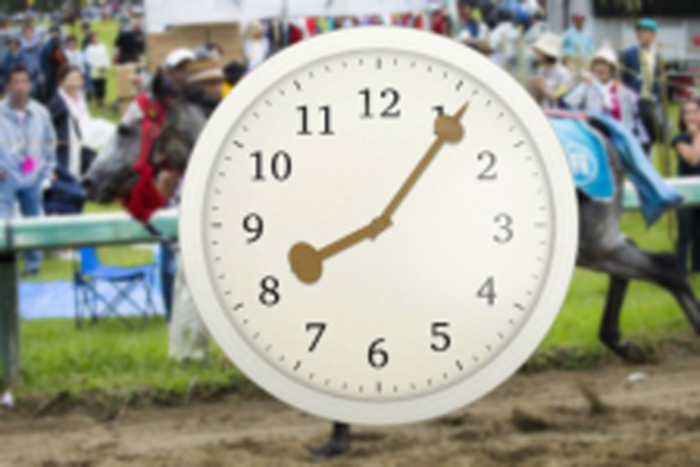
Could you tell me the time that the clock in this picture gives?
8:06
